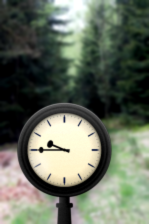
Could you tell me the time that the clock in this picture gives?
9:45
